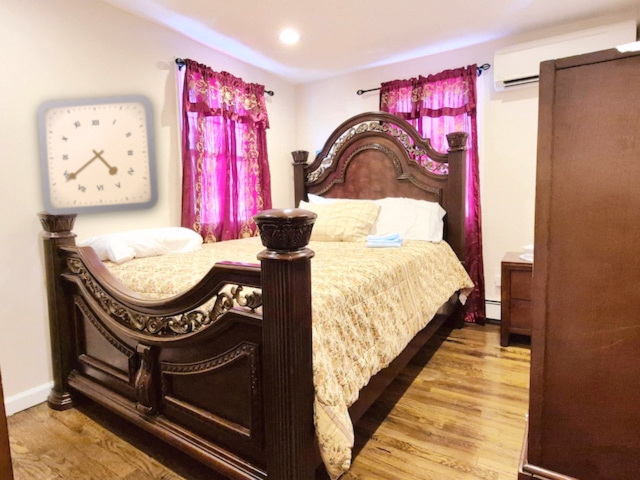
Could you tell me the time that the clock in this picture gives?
4:39
